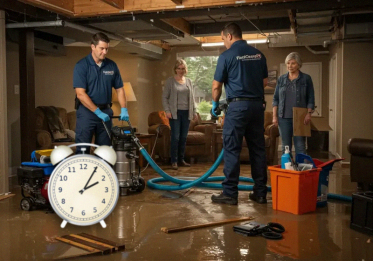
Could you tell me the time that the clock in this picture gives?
2:05
